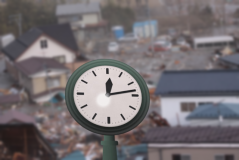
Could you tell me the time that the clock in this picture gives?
12:13
